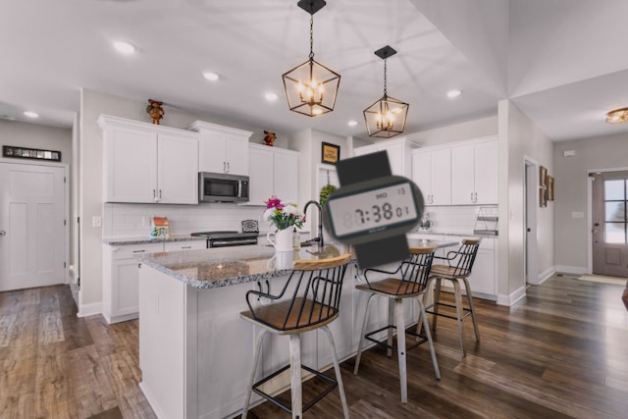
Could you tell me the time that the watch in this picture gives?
7:38:01
